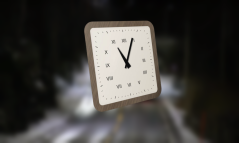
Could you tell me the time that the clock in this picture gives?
11:04
